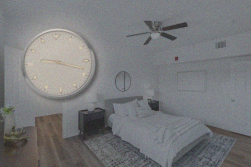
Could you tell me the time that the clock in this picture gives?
9:18
